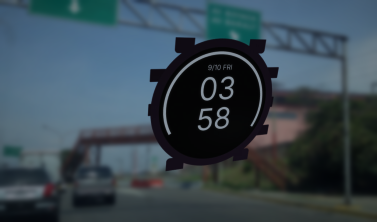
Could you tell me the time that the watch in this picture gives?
3:58
